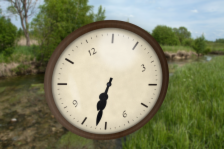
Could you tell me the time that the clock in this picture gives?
7:37
